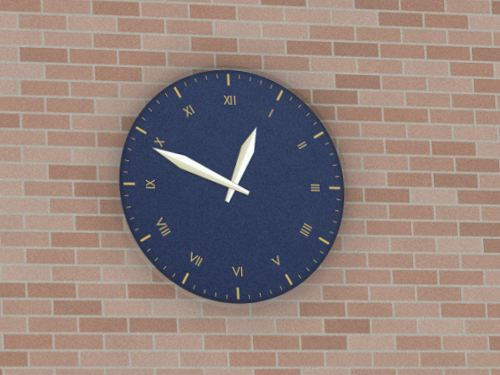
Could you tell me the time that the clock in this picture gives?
12:49
